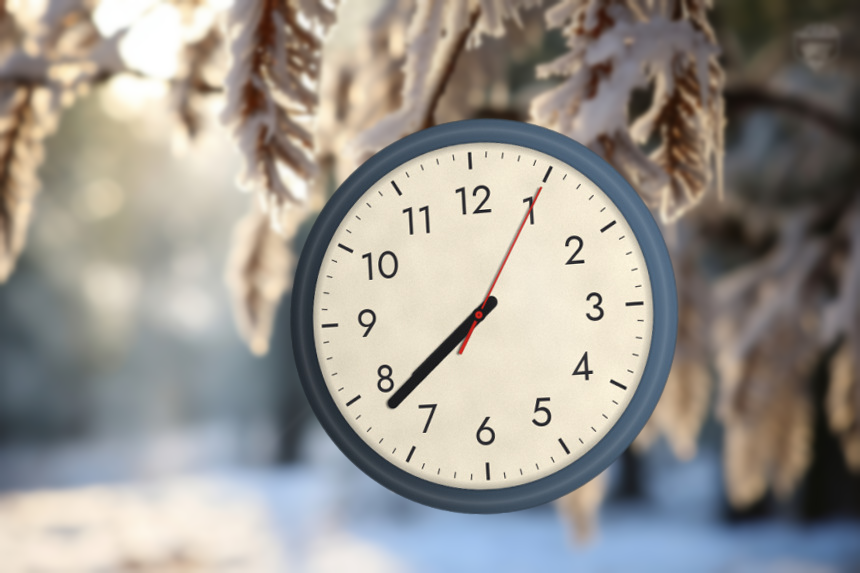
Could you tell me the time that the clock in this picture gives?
7:38:05
